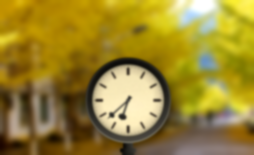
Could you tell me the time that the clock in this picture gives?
6:38
